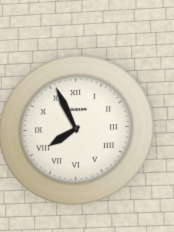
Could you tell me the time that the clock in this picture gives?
7:56
